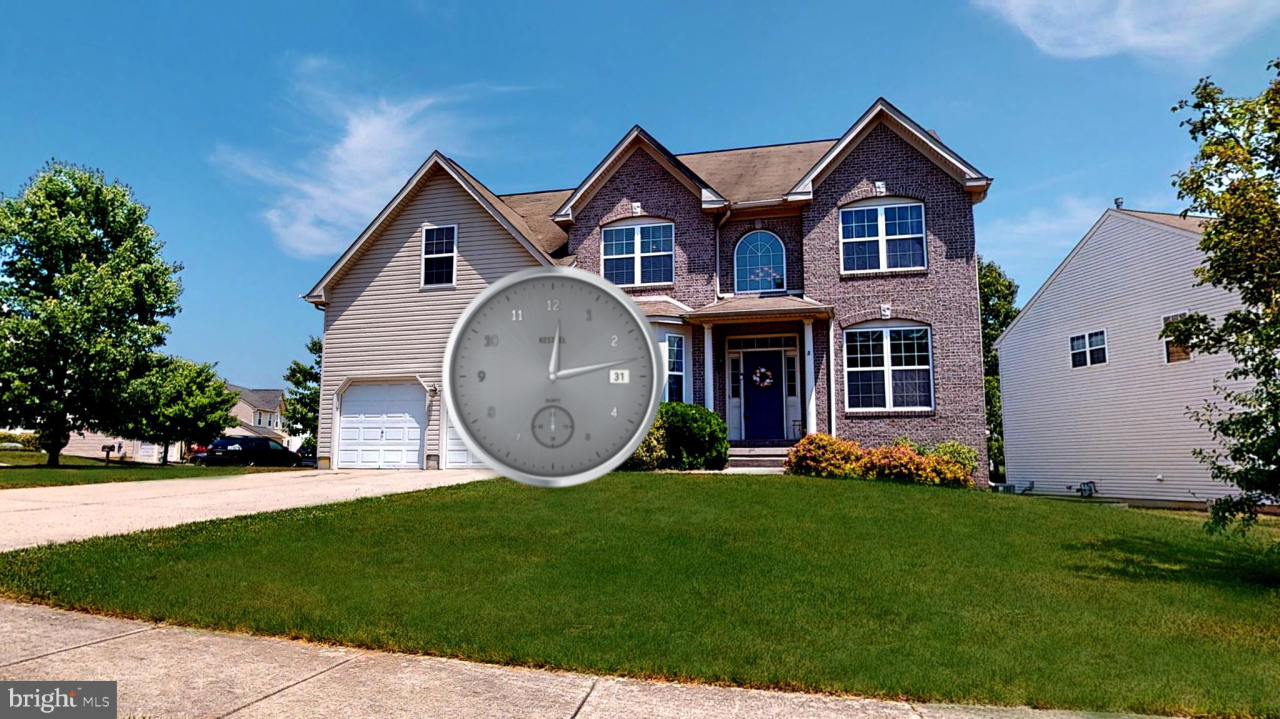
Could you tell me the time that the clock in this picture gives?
12:13
